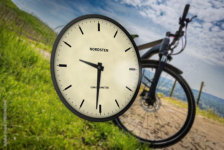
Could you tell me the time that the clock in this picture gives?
9:31
